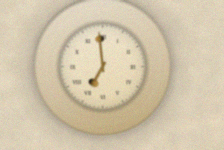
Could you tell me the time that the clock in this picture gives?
6:59
